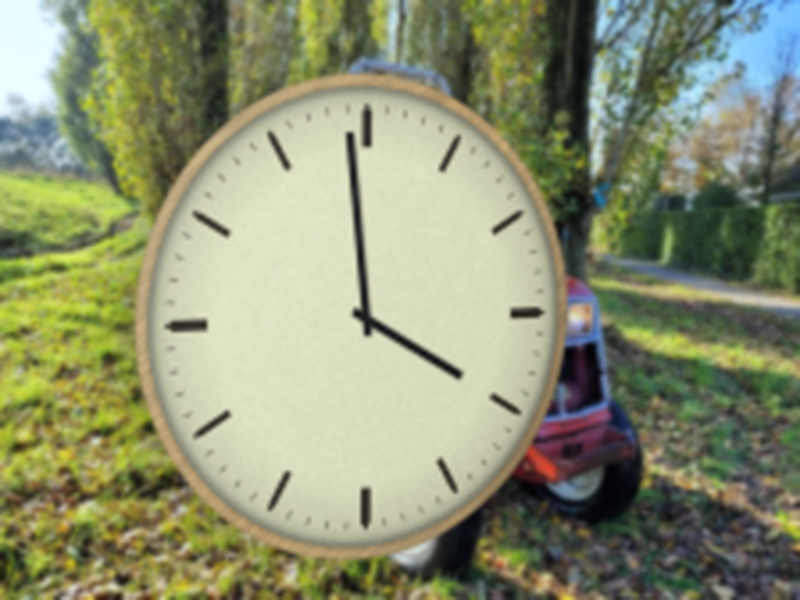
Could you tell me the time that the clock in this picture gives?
3:59
